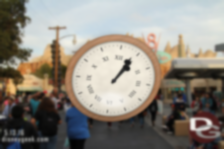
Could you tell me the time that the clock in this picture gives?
1:04
